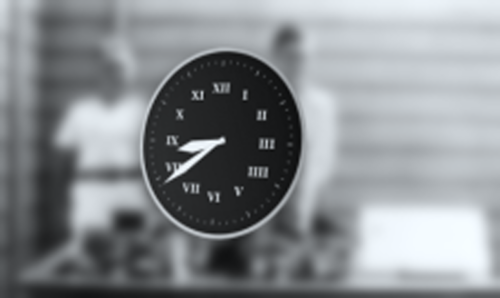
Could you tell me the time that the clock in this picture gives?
8:39
